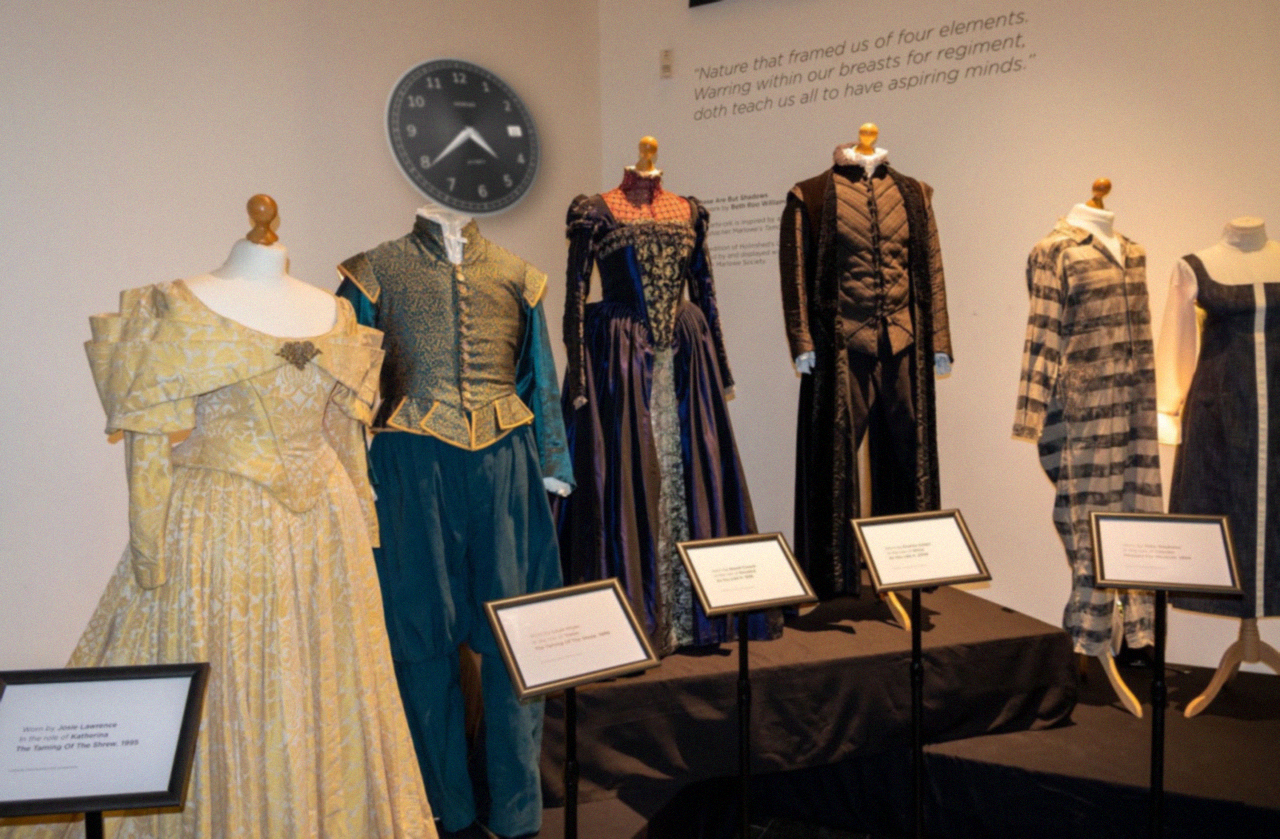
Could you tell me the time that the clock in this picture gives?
4:39
